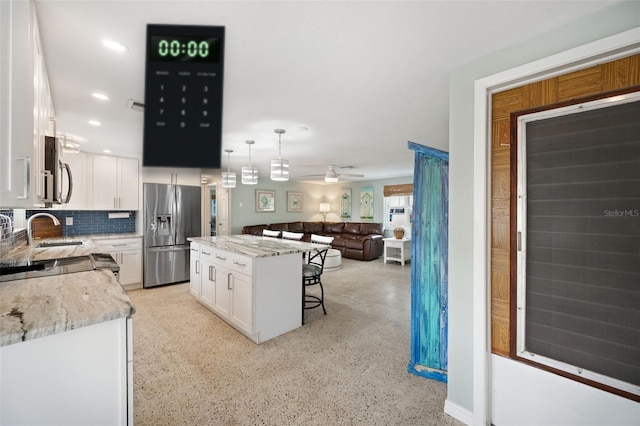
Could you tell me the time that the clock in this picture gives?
0:00
